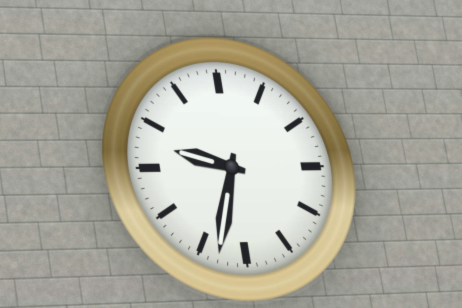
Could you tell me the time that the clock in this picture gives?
9:33
